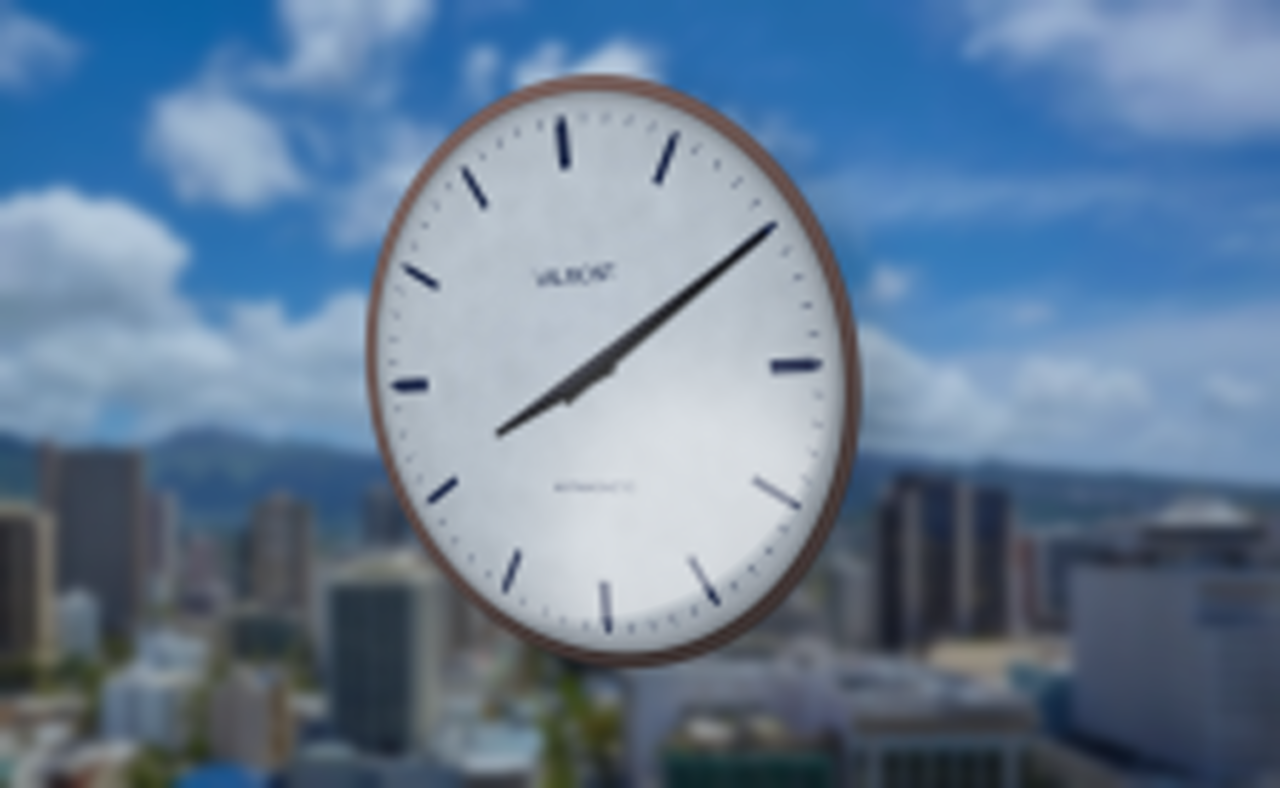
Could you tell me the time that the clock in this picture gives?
8:10
